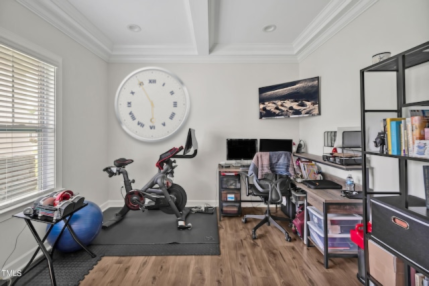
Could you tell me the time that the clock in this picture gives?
5:55
